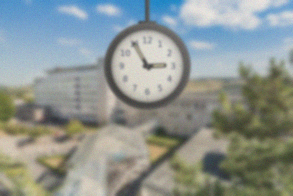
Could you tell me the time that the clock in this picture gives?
2:55
